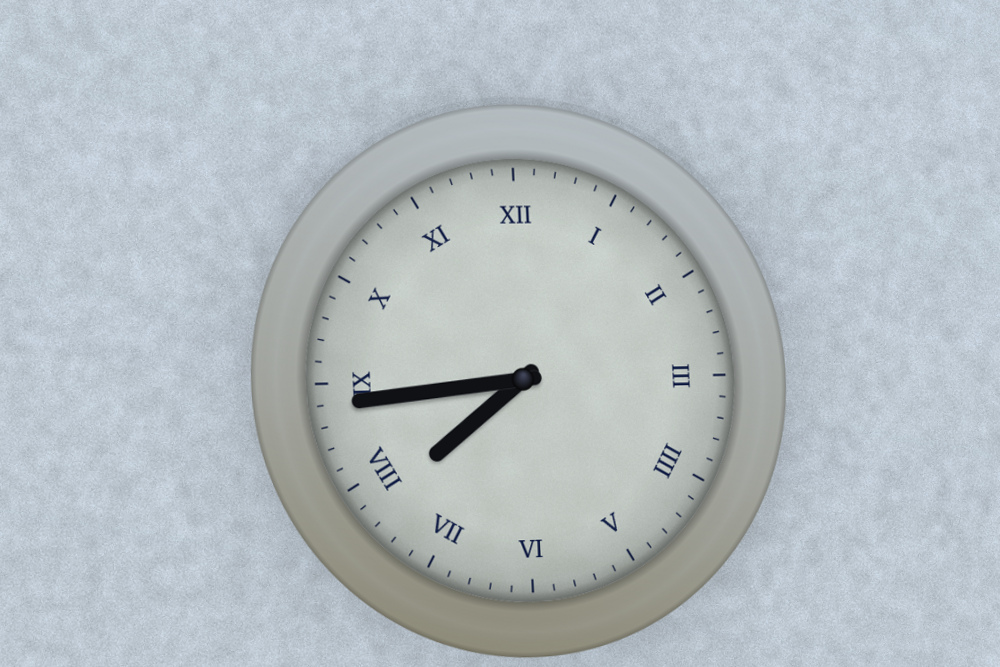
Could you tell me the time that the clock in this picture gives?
7:44
